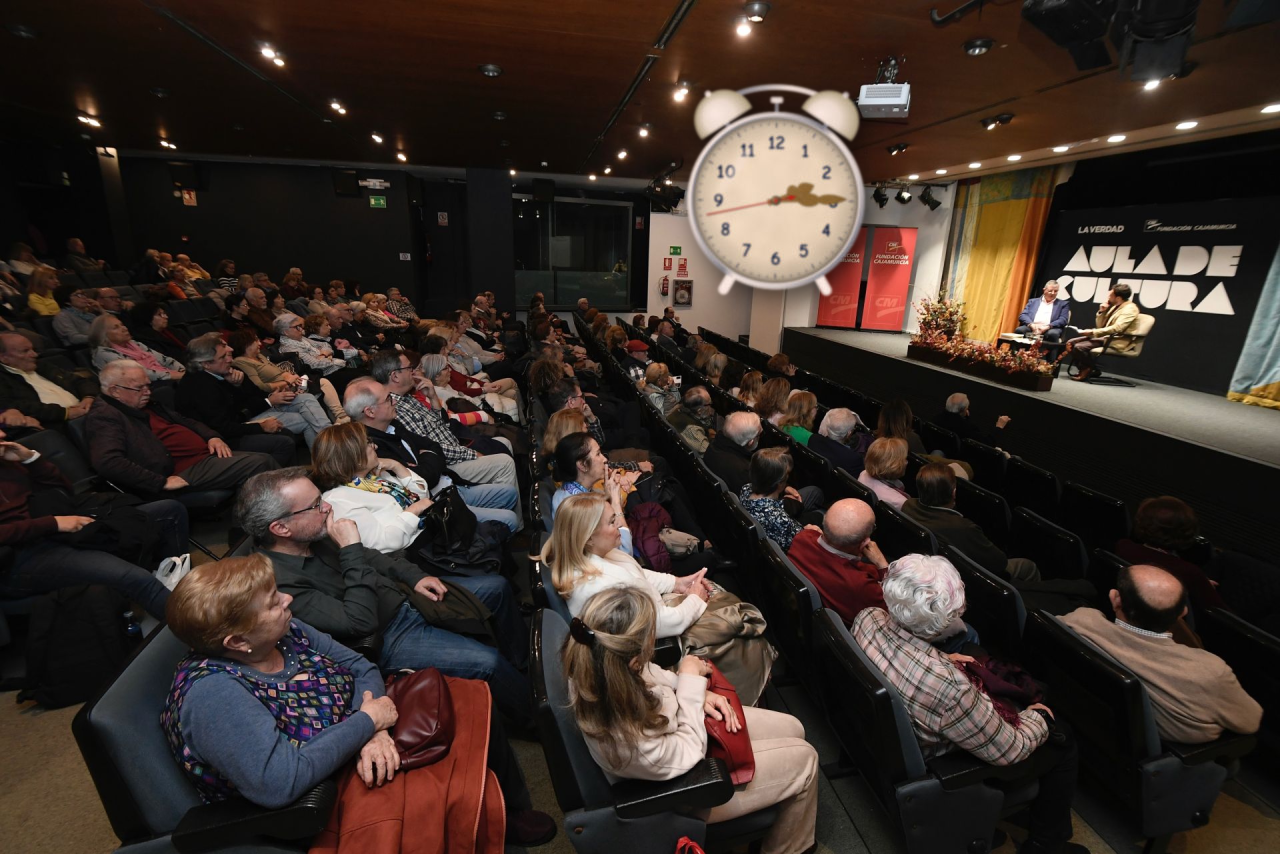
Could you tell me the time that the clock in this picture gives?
2:14:43
